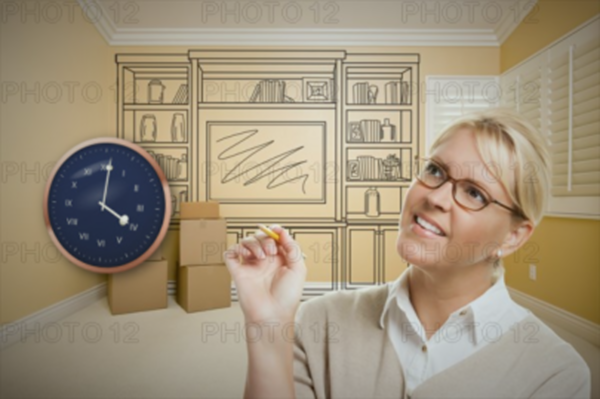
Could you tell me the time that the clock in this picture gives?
4:01
